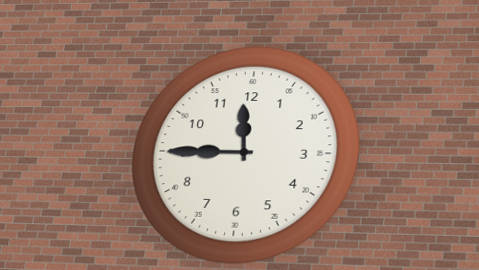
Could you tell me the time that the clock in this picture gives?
11:45
